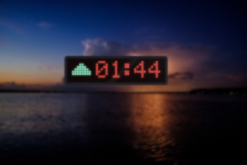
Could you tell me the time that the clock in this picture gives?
1:44
